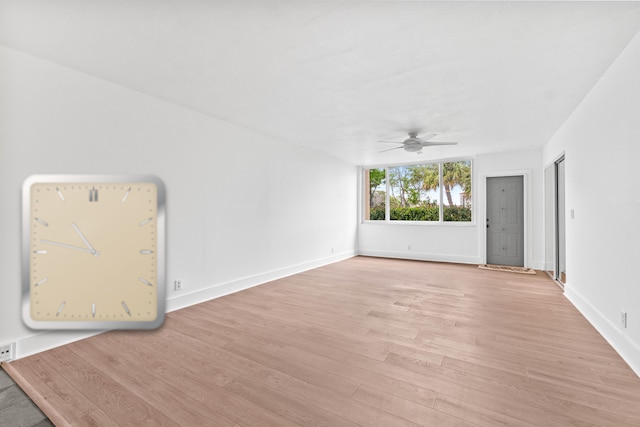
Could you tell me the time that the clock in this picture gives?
10:47
